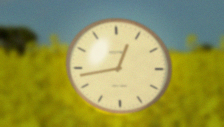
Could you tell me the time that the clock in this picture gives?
12:43
